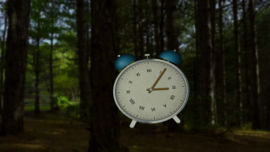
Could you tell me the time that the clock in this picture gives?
3:06
